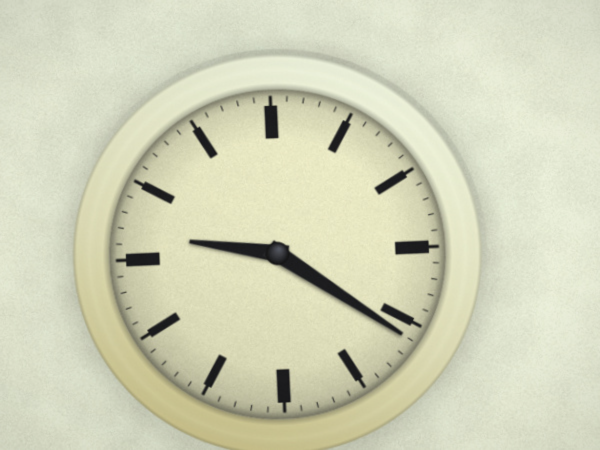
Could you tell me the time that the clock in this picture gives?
9:21
